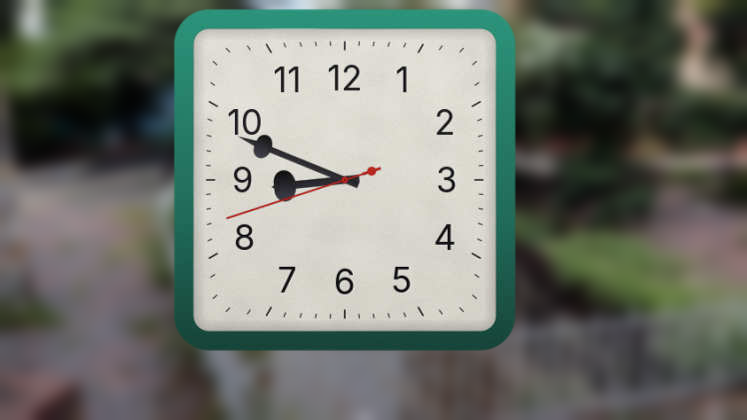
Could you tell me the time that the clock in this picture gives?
8:48:42
